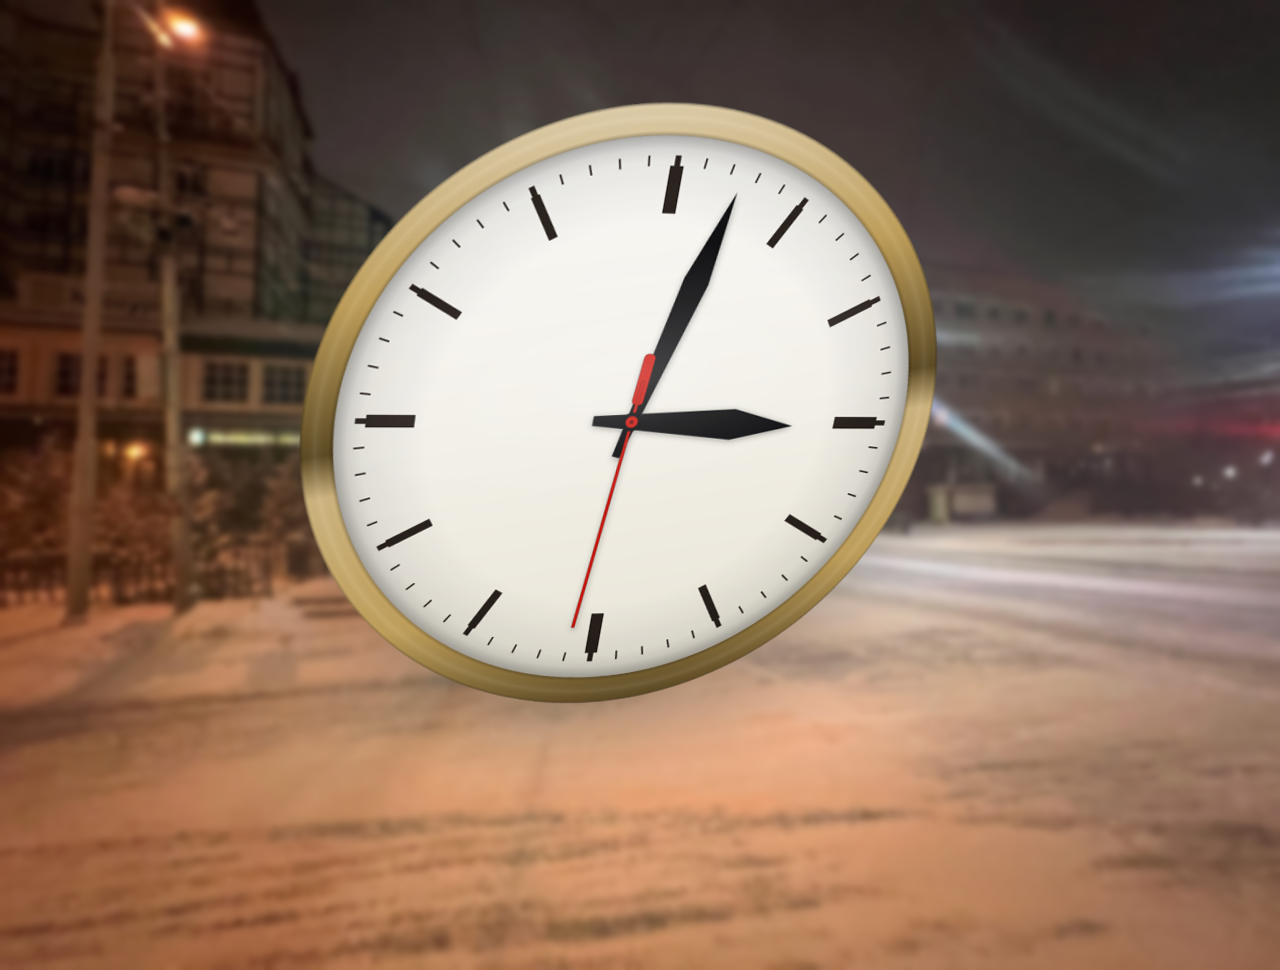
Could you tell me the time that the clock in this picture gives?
3:02:31
